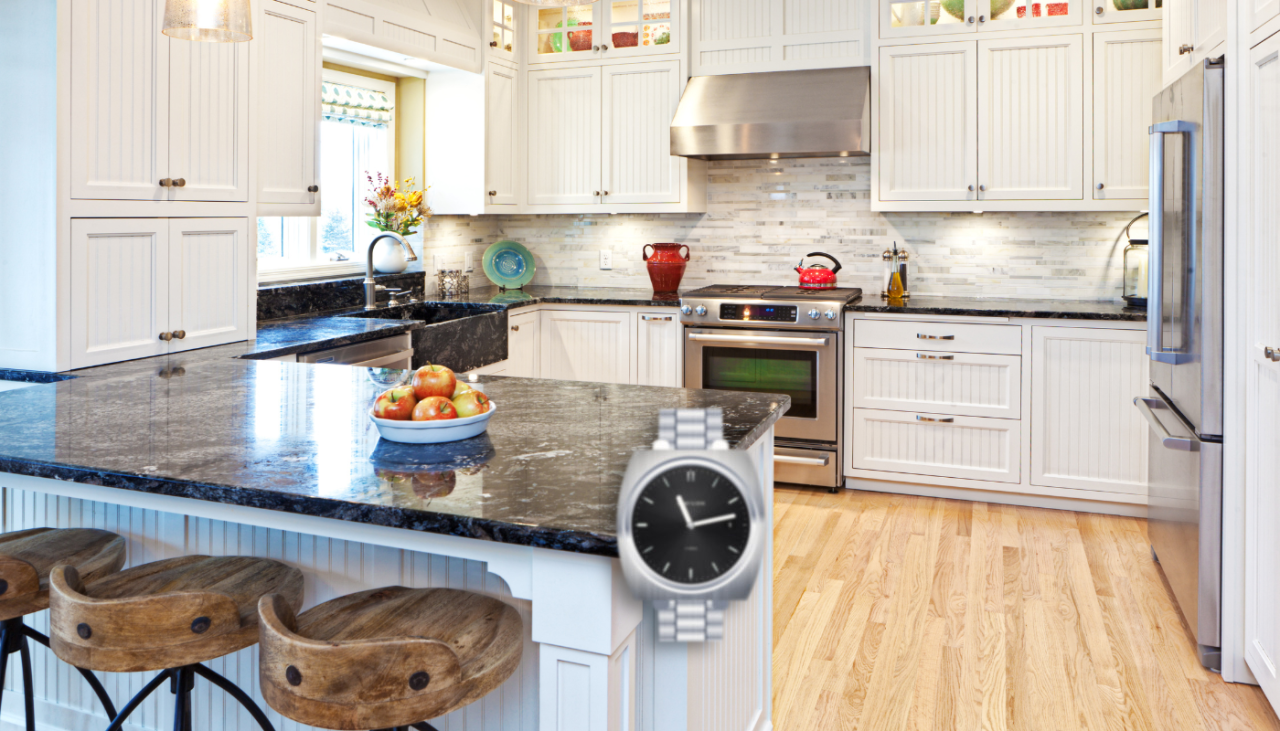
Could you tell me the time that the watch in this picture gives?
11:13
